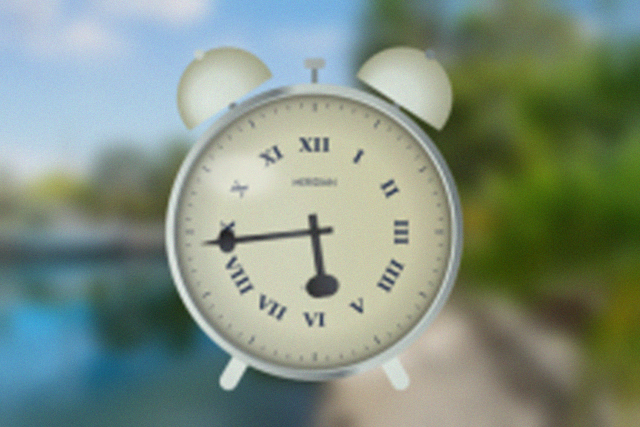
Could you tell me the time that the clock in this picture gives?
5:44
